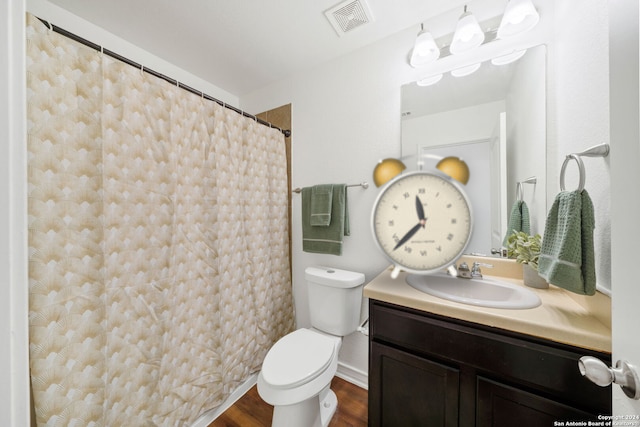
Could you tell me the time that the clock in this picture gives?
11:38
